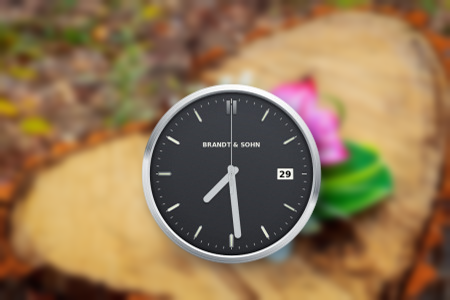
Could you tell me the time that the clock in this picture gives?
7:29:00
